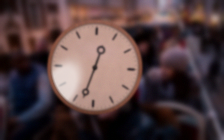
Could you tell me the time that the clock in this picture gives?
12:33
